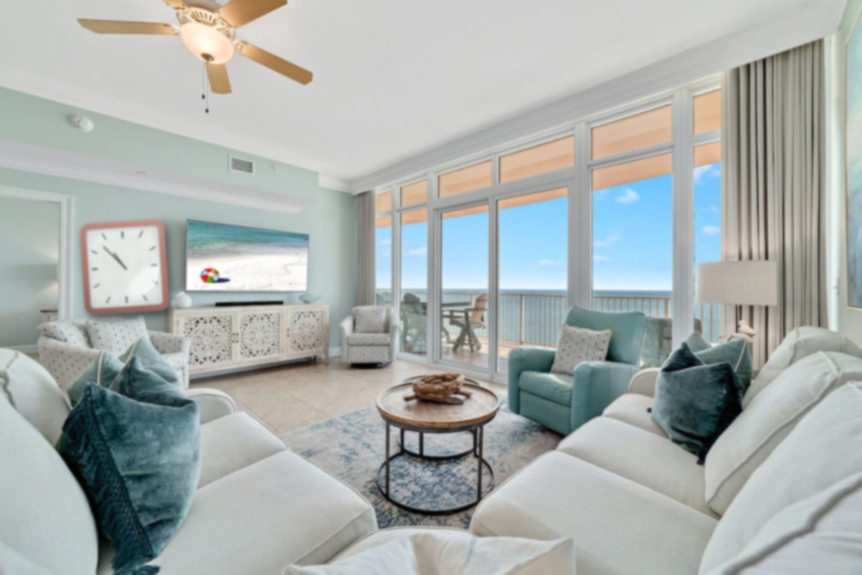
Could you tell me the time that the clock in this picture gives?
10:53
